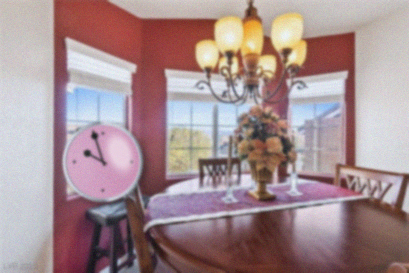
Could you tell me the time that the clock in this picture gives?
9:57
